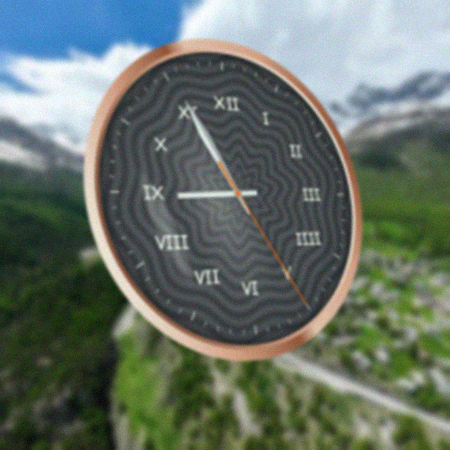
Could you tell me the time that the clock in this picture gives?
8:55:25
